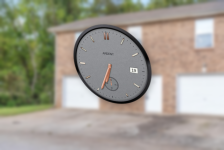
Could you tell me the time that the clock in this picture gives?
6:34
